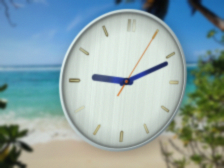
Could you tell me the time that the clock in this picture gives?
9:11:05
